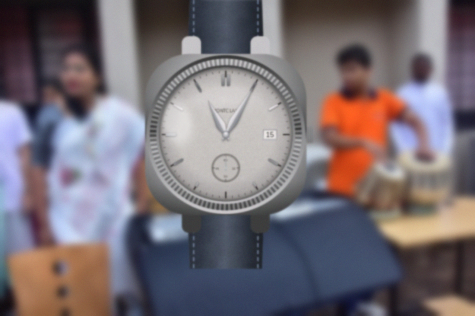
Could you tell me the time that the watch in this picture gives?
11:05
